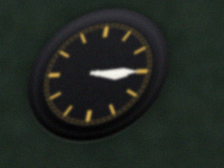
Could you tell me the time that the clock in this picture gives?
3:15
